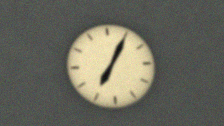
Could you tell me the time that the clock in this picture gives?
7:05
